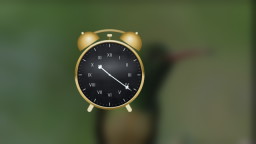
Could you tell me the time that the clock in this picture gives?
10:21
